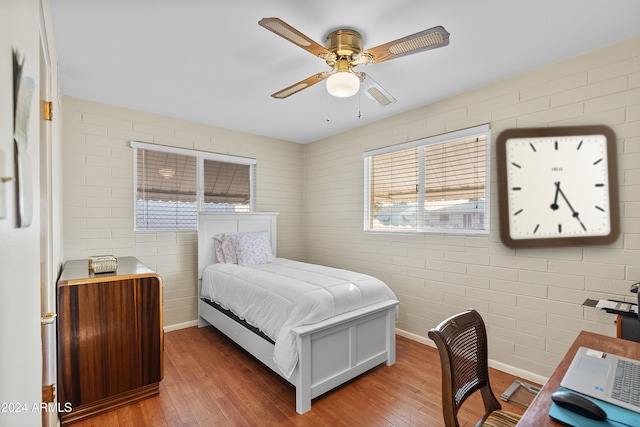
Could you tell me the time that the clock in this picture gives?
6:25
